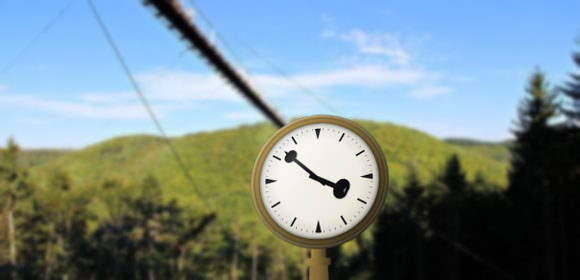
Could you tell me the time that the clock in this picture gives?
3:52
